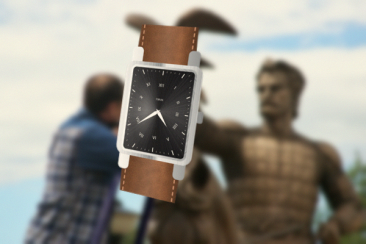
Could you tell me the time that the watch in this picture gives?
4:39
